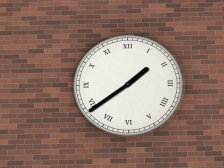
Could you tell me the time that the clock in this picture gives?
1:39
